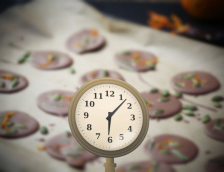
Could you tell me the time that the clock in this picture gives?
6:07
